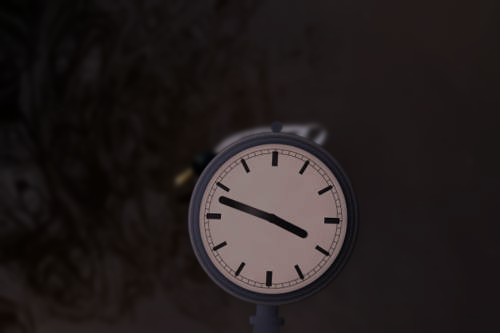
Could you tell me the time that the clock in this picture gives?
3:48
